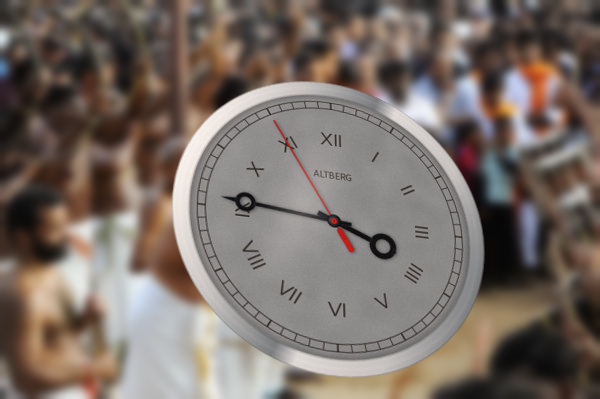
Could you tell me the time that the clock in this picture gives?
3:45:55
